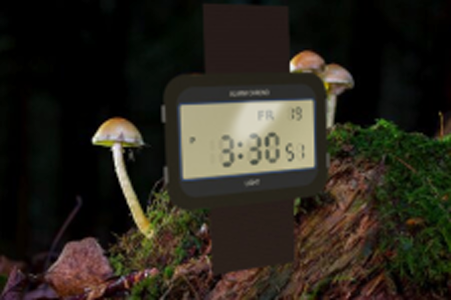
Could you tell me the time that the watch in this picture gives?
3:30:51
